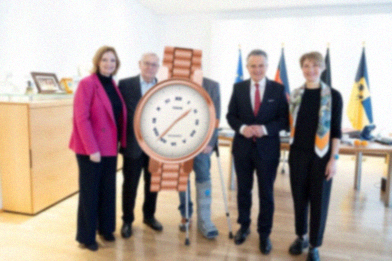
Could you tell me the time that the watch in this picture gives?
1:37
